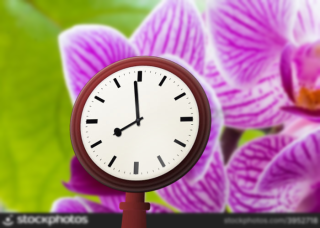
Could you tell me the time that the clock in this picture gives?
7:59
